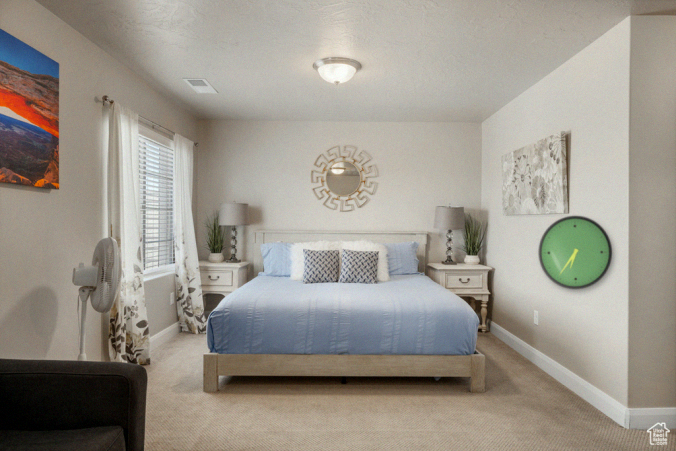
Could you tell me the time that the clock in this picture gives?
6:36
